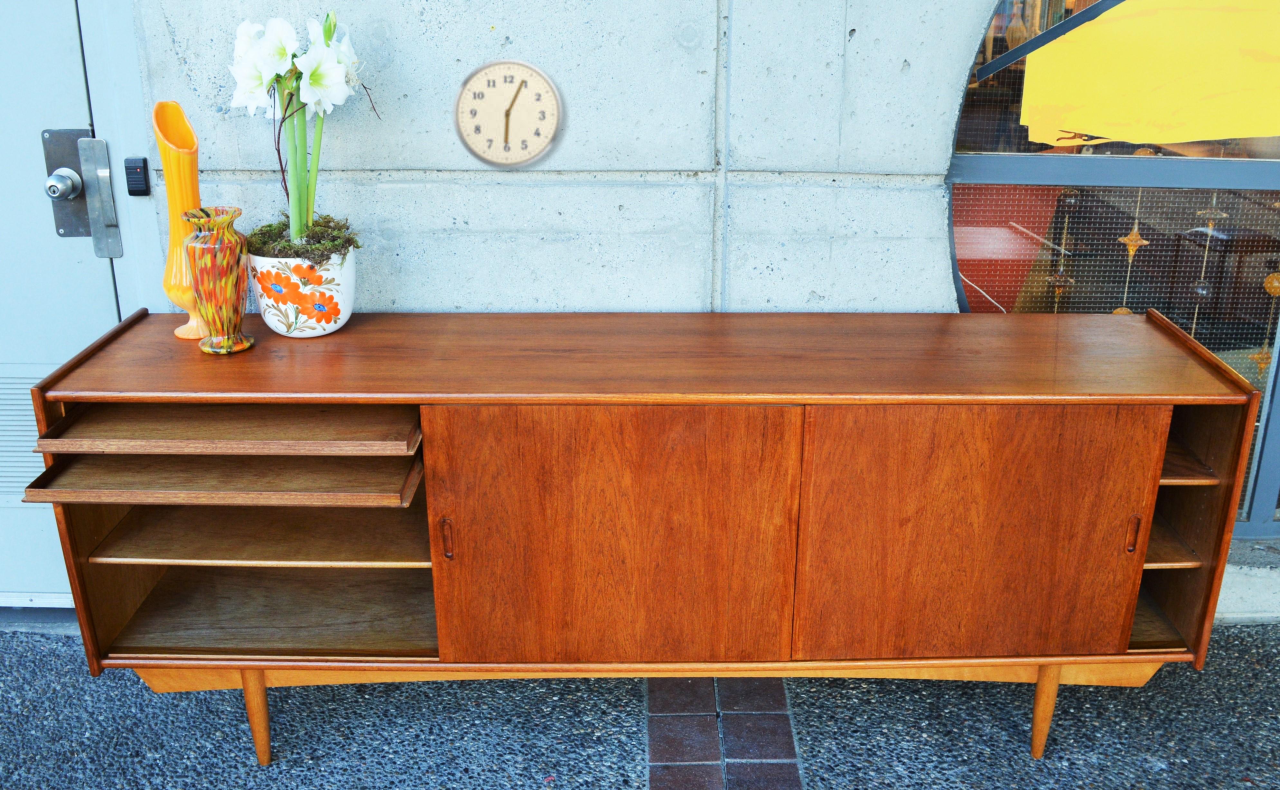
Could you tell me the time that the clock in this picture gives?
6:04
